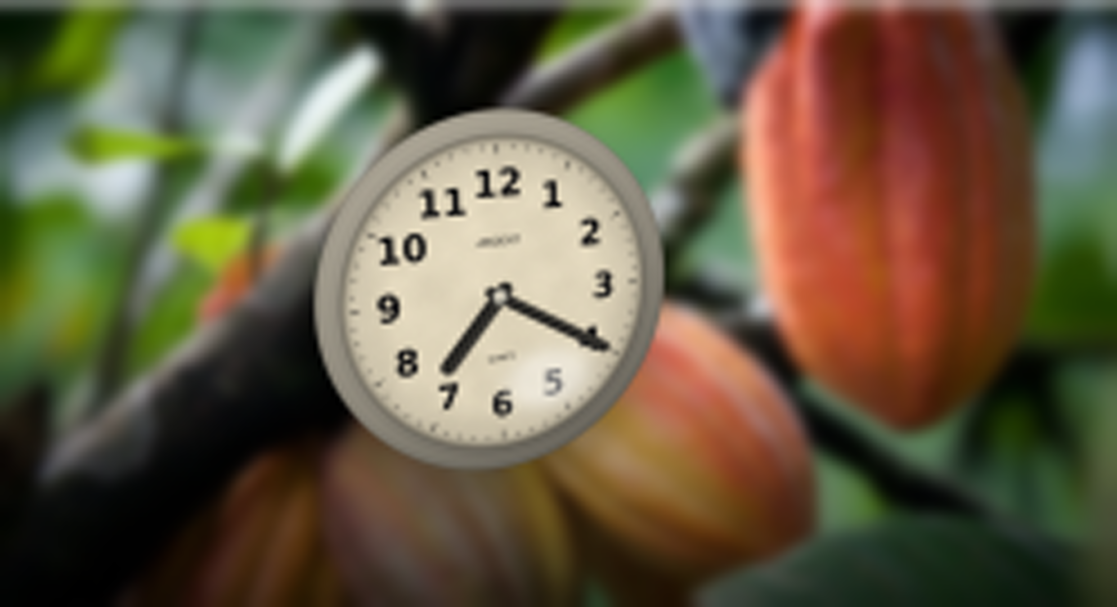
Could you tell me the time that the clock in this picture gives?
7:20
